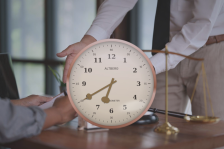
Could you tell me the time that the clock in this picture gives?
6:40
